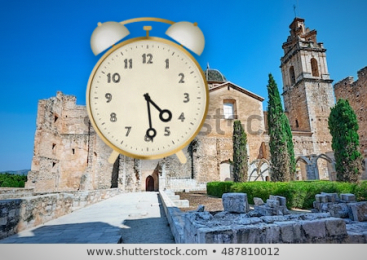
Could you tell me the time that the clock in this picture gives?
4:29
